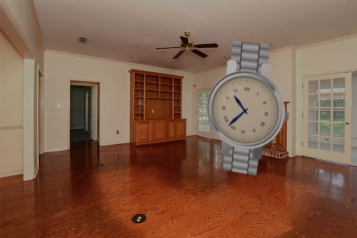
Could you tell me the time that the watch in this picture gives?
10:37
